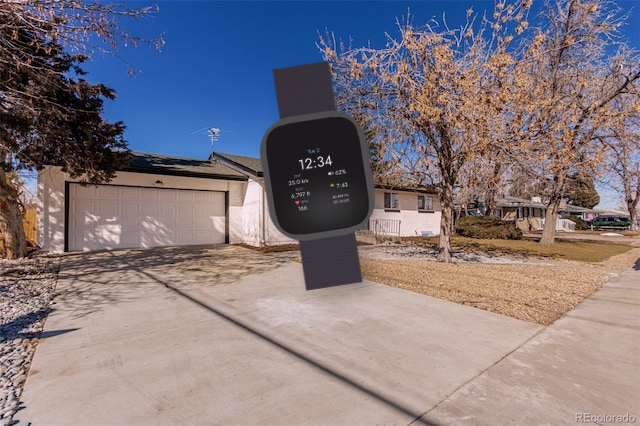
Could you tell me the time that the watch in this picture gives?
12:34
